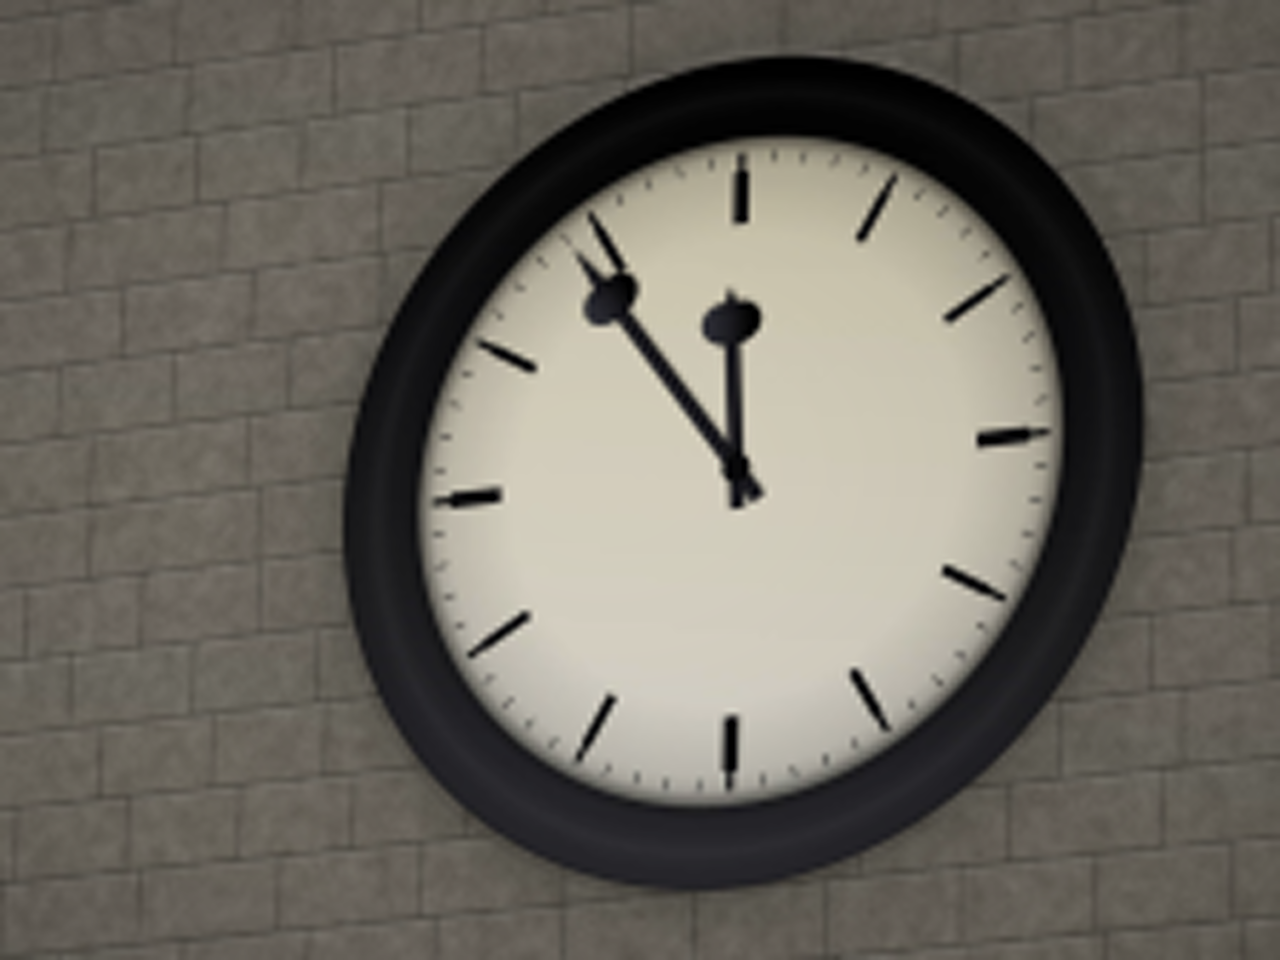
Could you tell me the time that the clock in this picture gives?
11:54
